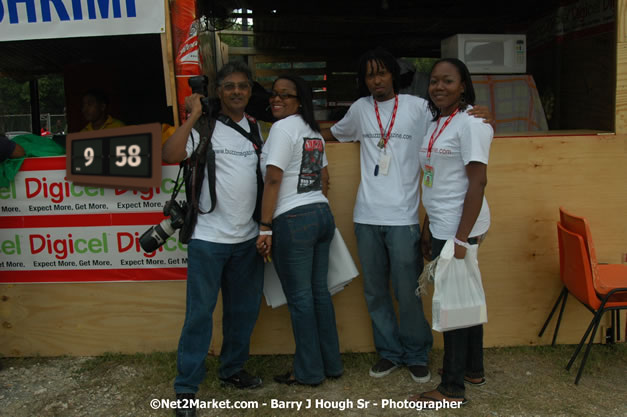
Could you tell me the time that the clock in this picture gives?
9:58
